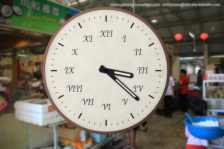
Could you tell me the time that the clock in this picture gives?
3:22
